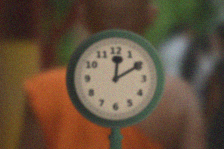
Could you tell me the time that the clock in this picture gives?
12:10
